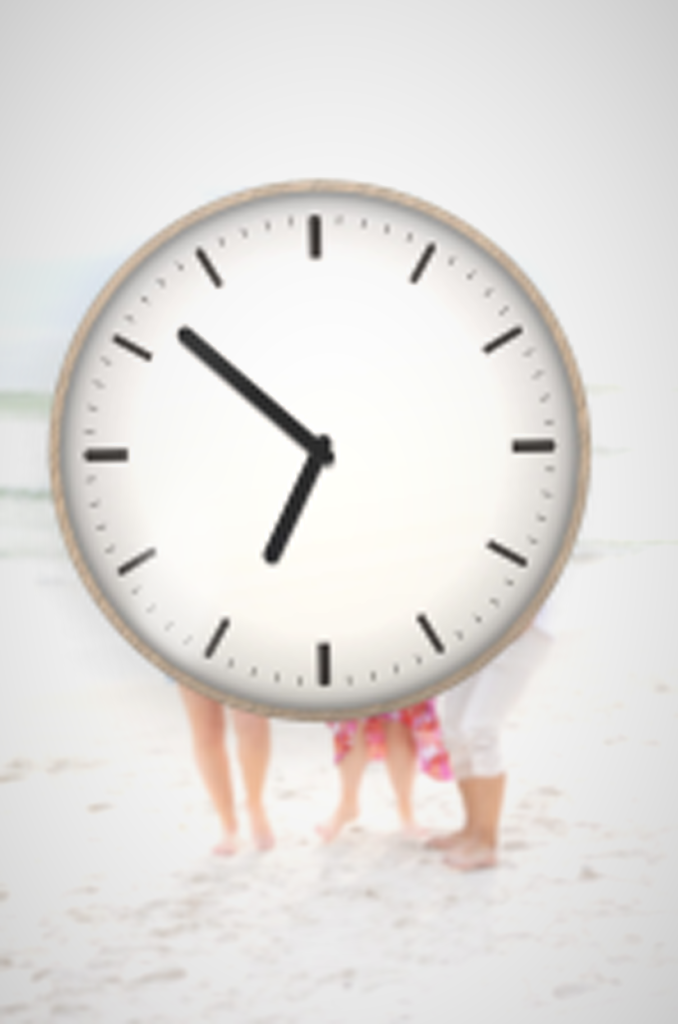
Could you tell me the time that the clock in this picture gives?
6:52
